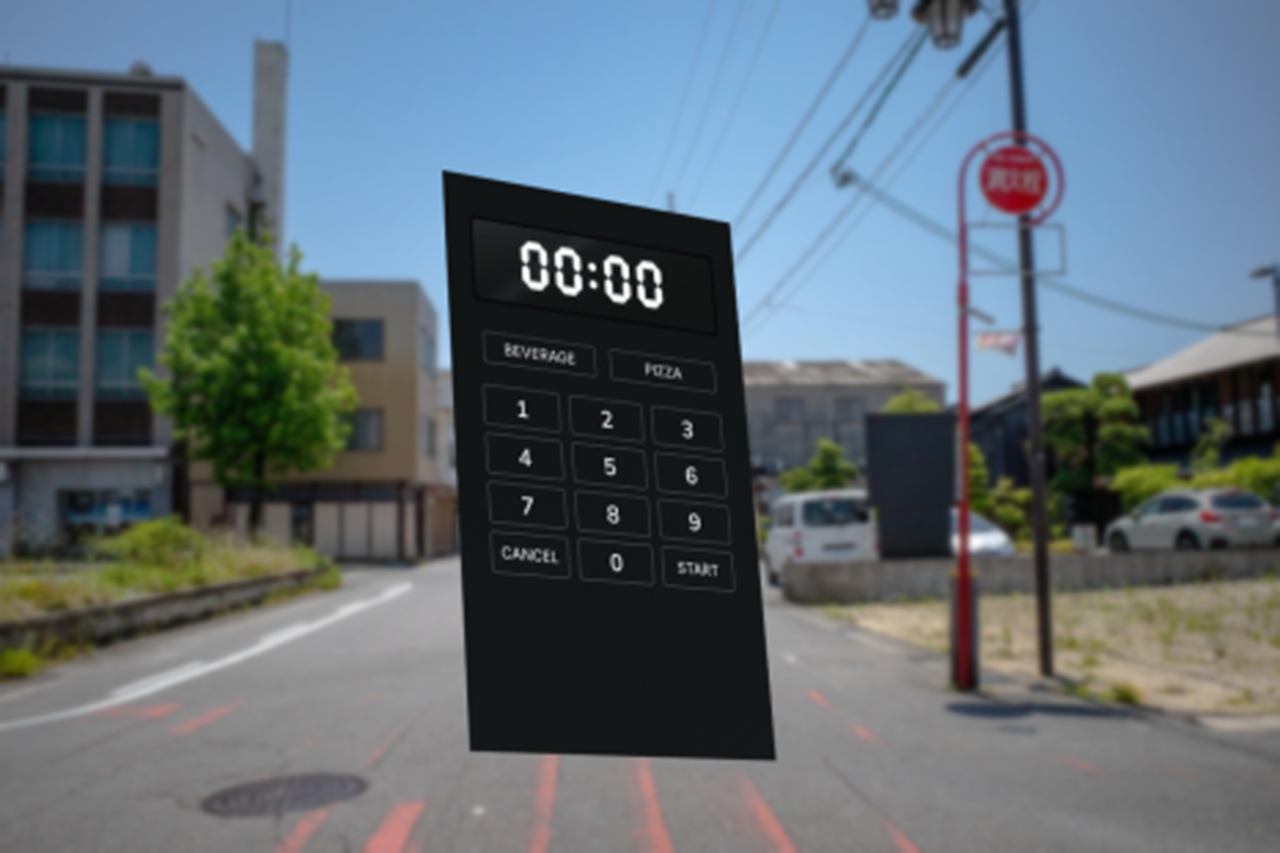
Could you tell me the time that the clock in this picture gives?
0:00
